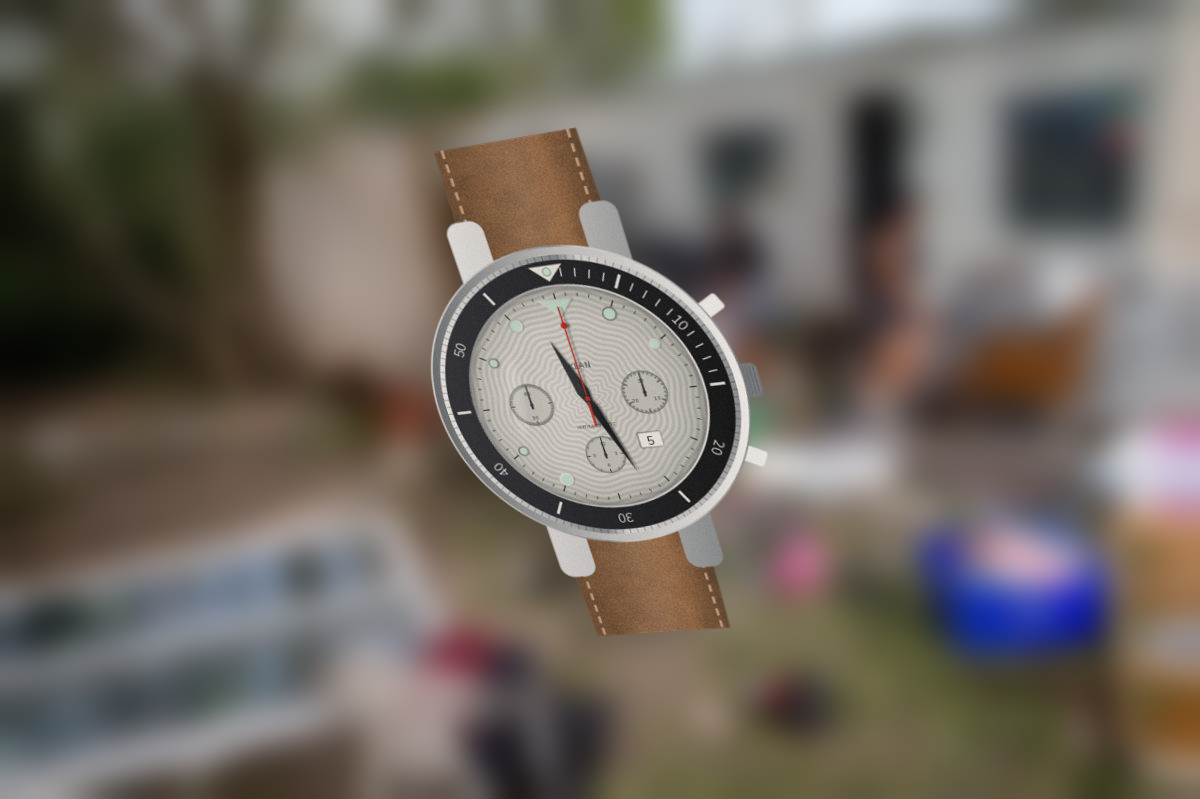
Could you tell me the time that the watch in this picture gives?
11:27
